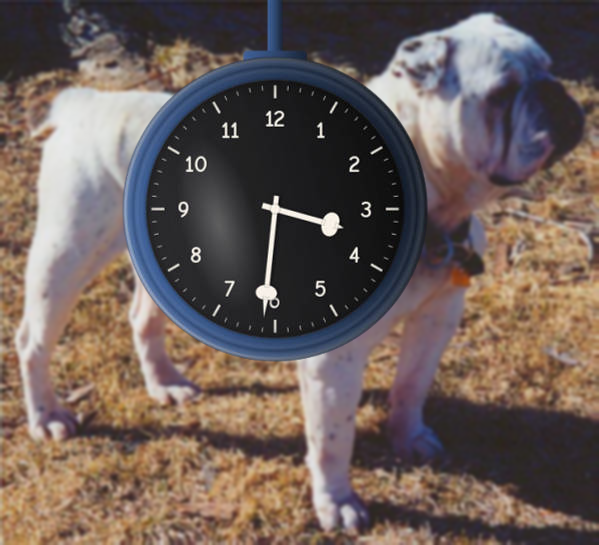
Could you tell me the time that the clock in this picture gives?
3:31
